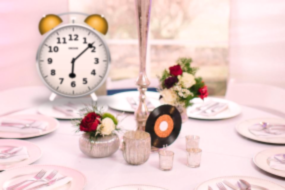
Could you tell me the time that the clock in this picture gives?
6:08
